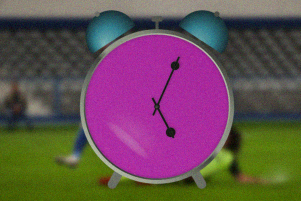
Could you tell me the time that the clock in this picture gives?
5:04
